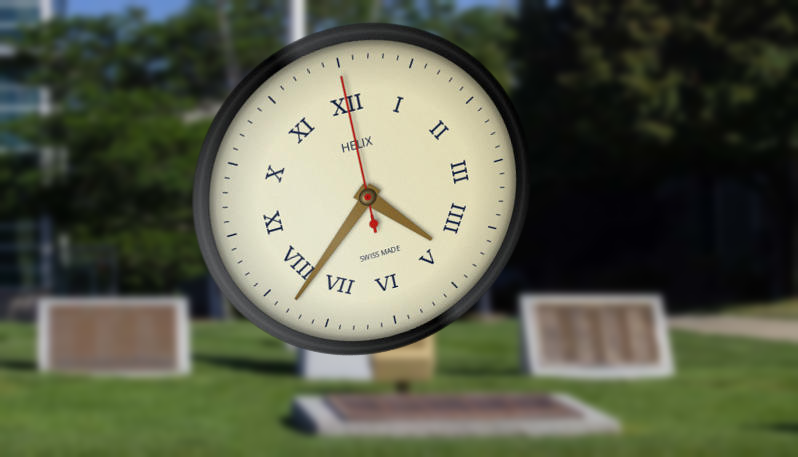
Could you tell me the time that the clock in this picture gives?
4:38:00
